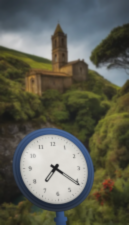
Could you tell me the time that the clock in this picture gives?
7:21
